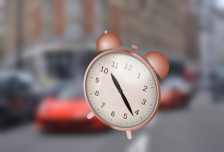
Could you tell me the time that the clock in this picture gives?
10:22
